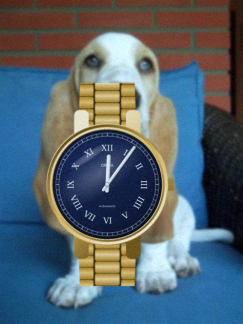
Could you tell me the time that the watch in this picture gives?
12:06
